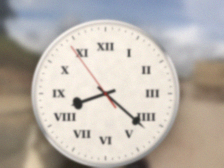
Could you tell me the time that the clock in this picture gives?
8:21:54
